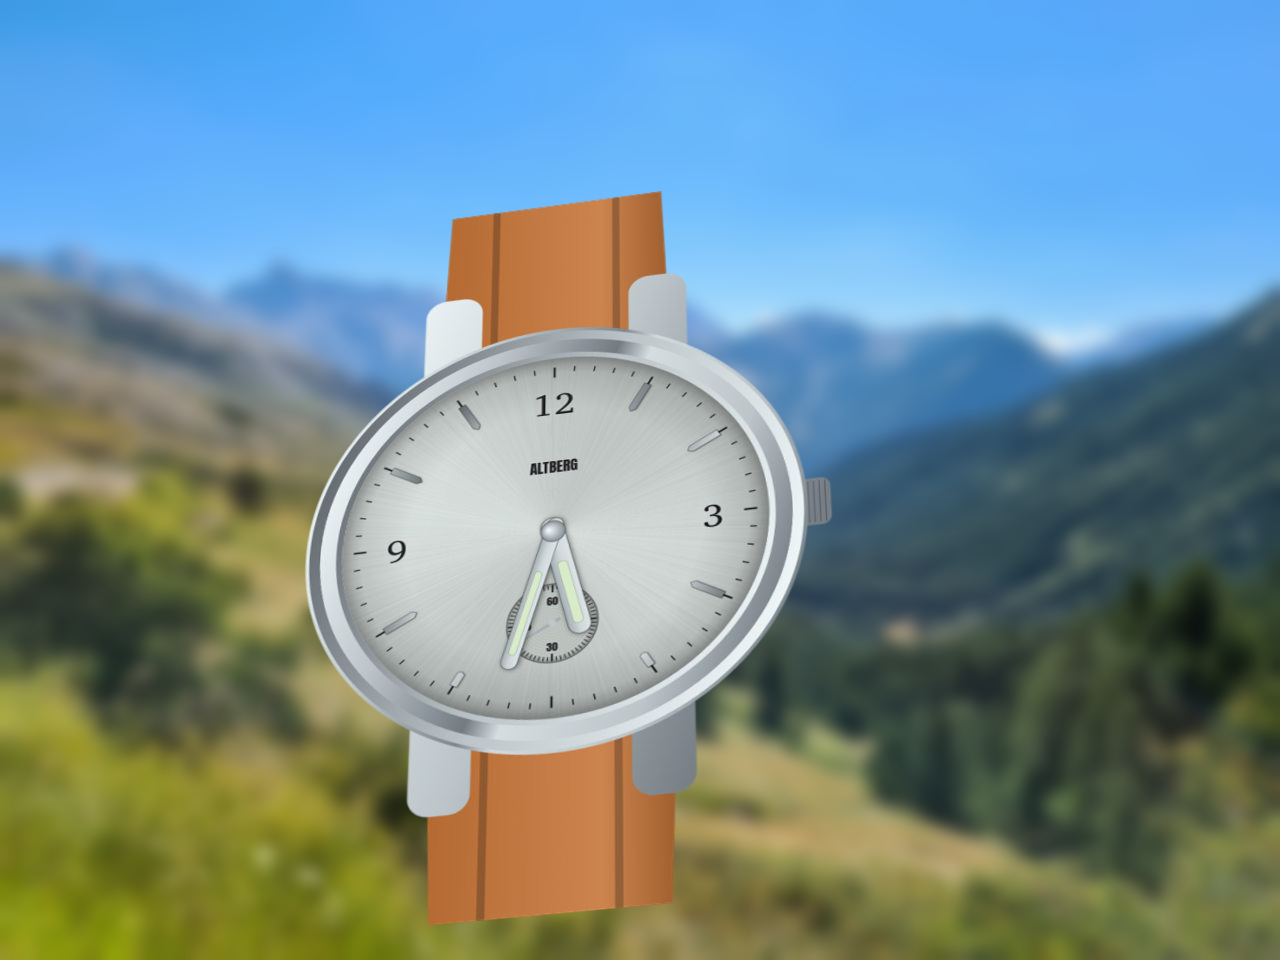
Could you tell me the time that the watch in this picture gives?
5:32:40
